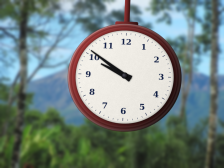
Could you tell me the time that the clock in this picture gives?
9:51
